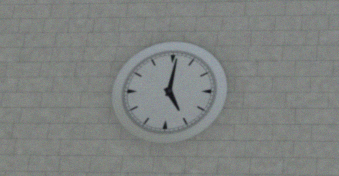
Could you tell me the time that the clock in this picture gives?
5:01
